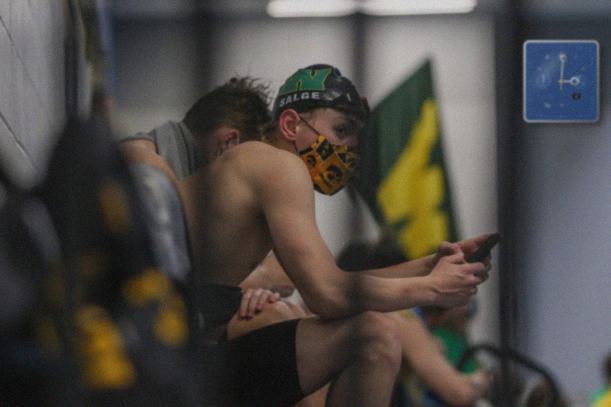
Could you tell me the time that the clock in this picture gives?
3:01
